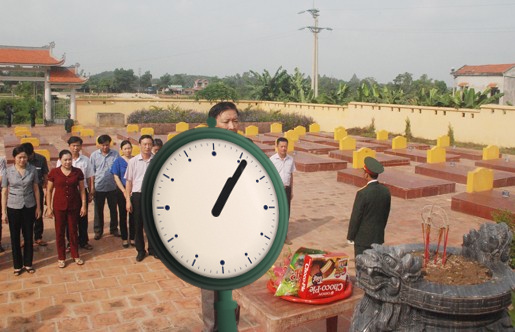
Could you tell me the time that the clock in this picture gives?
1:06
